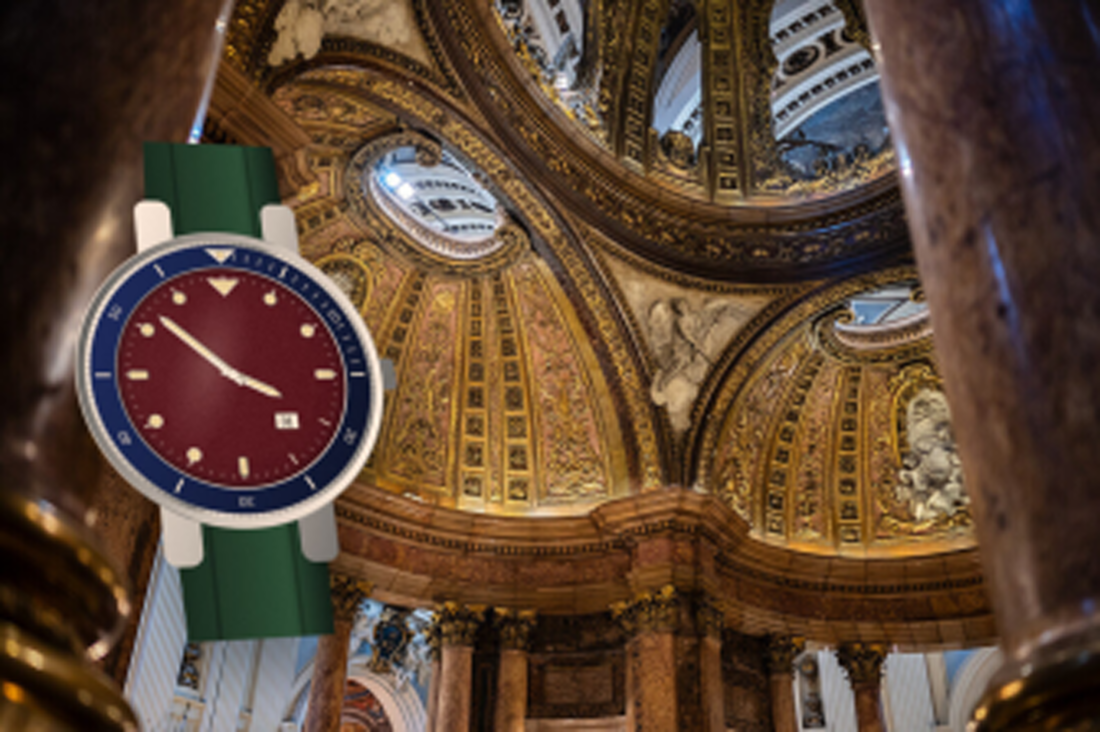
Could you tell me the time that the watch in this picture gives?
3:52
